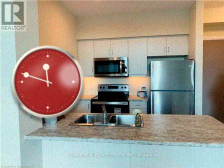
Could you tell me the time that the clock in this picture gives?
11:48
